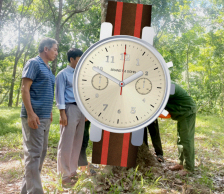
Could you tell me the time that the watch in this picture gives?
1:49
